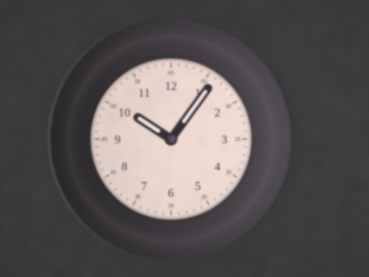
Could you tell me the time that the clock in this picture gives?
10:06
